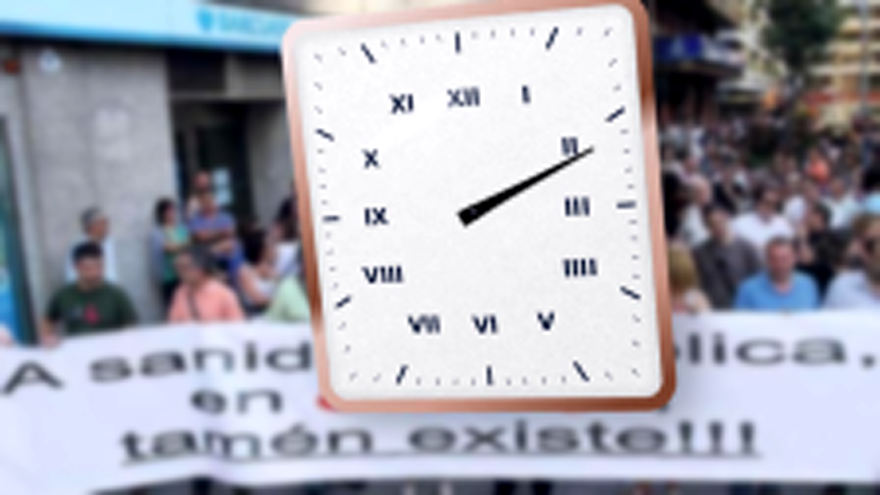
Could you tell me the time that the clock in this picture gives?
2:11
